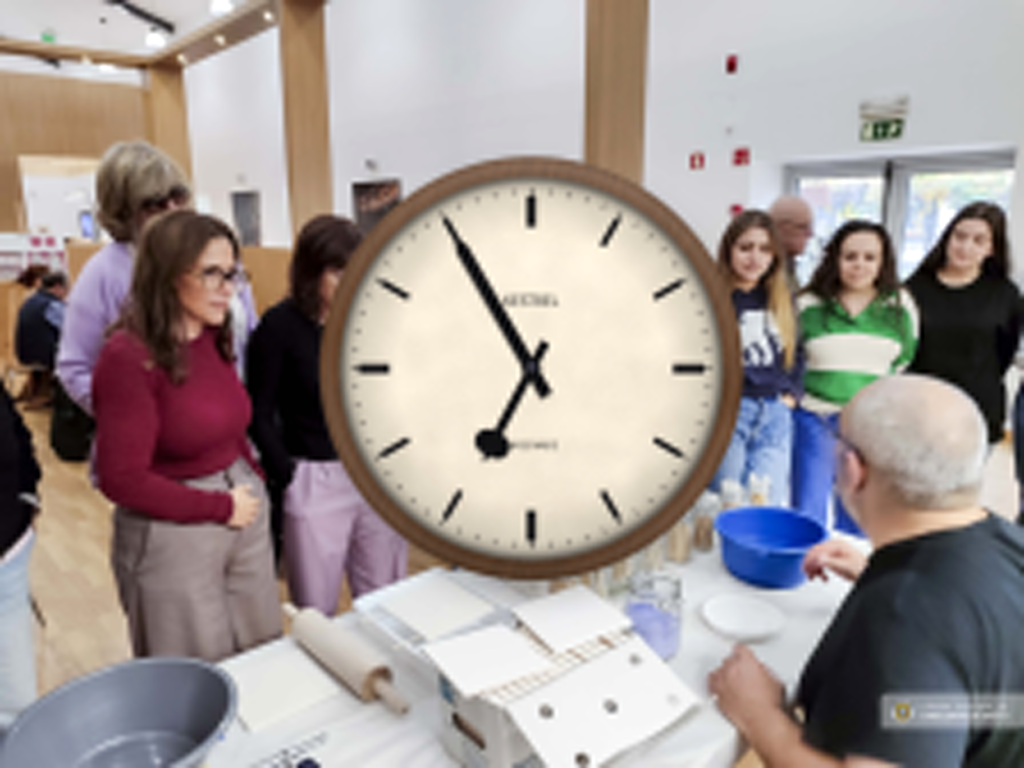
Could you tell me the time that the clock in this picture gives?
6:55
